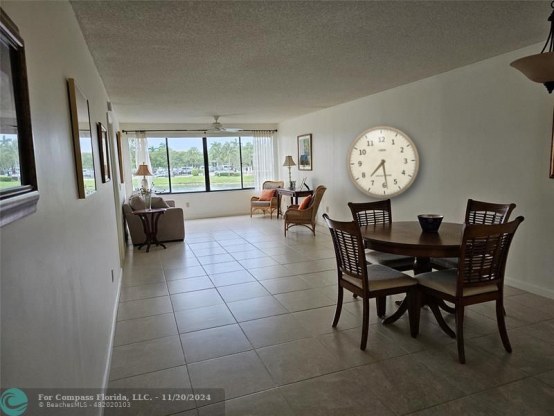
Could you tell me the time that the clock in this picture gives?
7:29
